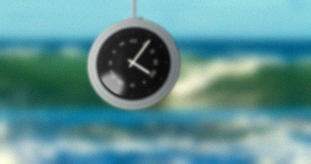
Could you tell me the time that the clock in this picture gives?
4:06
